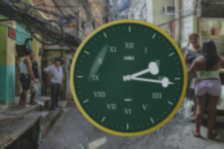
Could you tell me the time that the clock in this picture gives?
2:16
